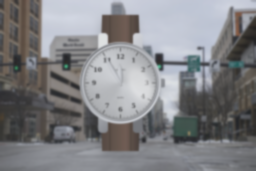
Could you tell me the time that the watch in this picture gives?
11:55
